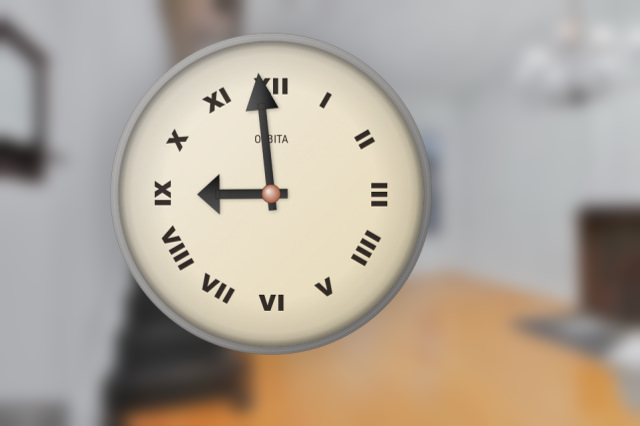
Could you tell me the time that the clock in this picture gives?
8:59
